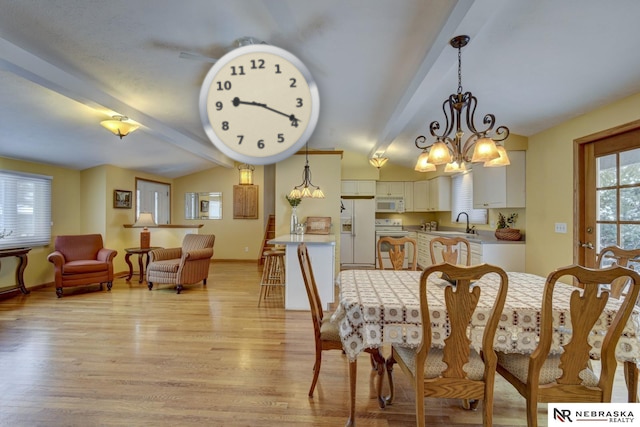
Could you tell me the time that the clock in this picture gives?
9:19
